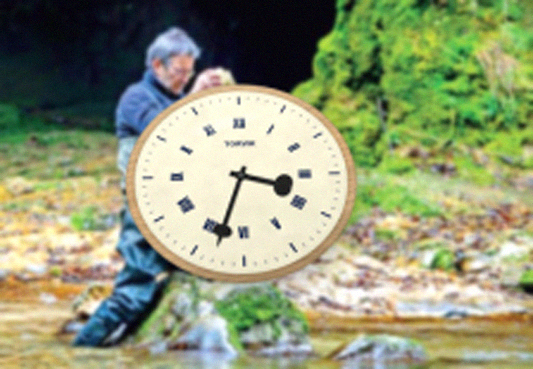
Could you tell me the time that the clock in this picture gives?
3:33
